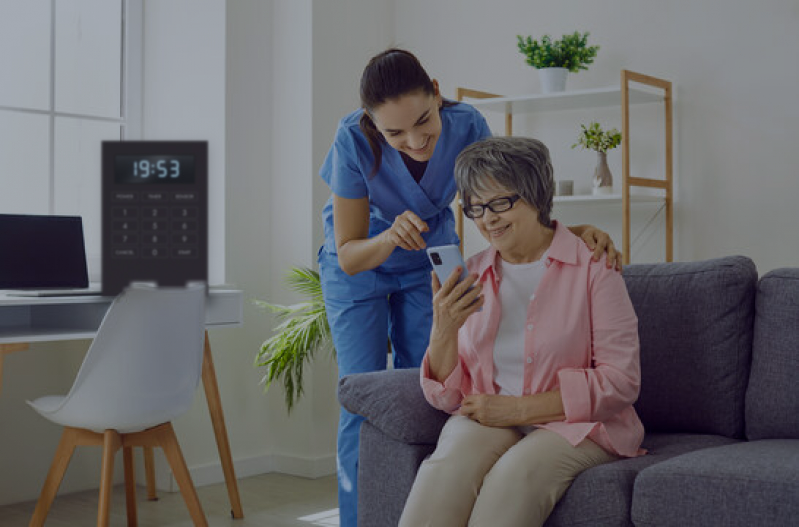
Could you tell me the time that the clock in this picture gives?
19:53
